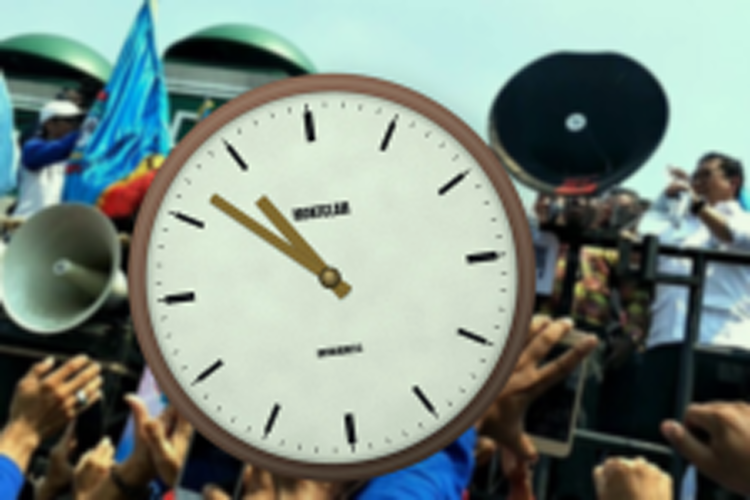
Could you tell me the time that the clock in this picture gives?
10:52
